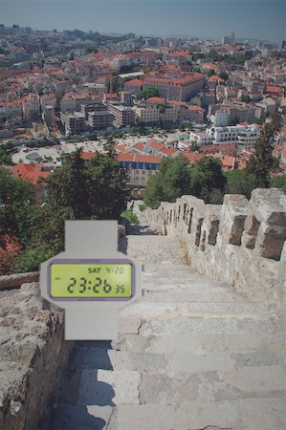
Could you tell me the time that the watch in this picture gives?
23:26:35
